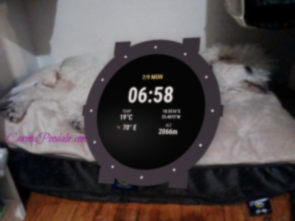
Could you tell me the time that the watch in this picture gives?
6:58
